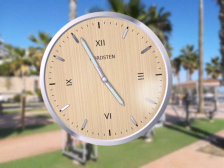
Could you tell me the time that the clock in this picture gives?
4:56
